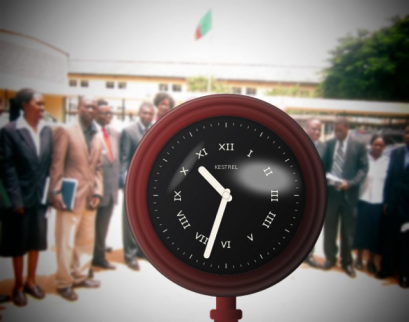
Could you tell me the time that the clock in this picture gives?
10:33
